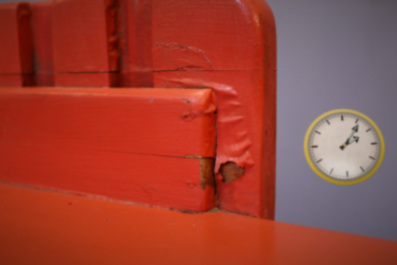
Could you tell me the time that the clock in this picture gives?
2:06
